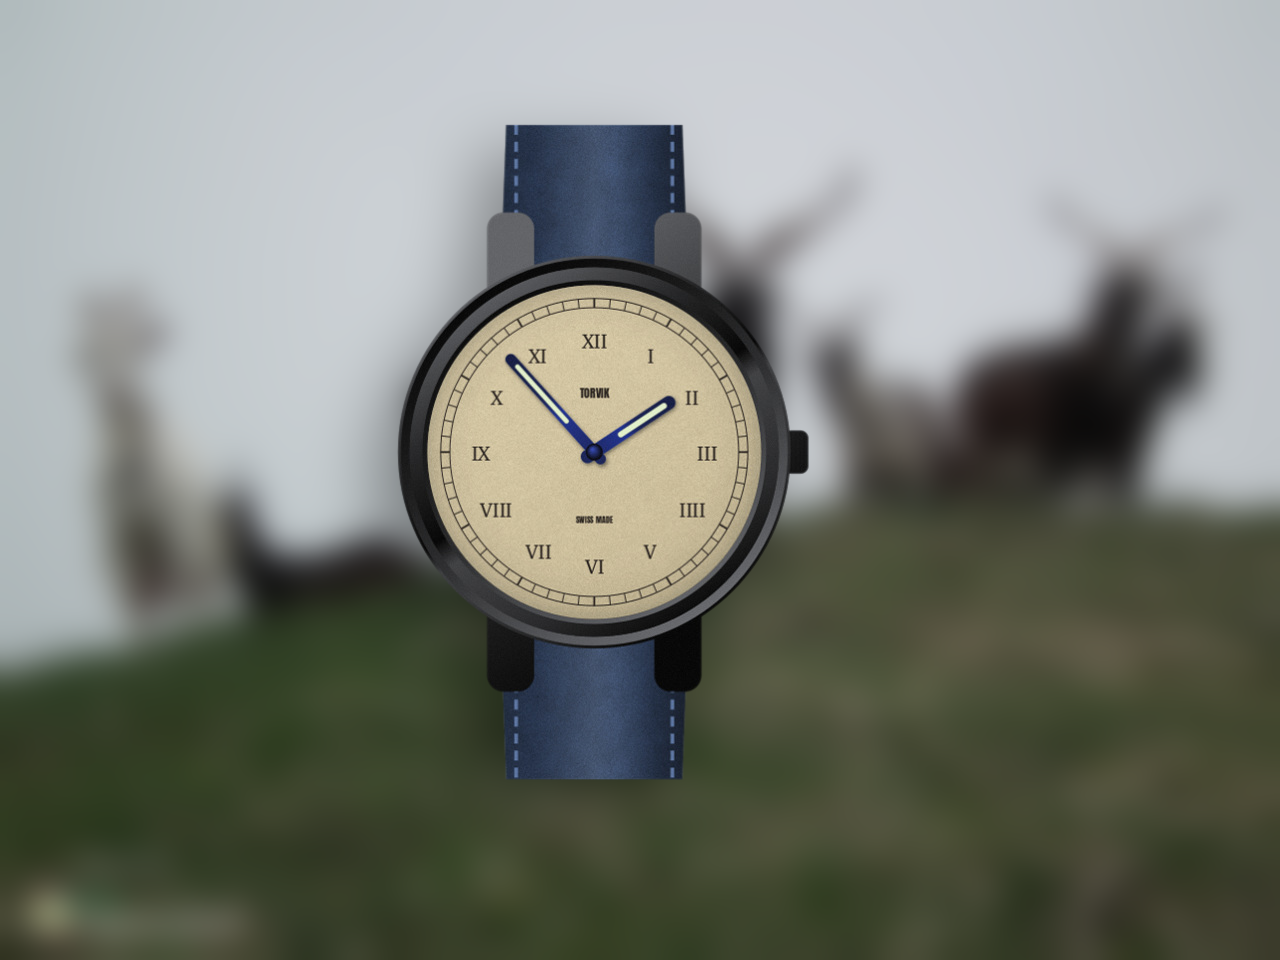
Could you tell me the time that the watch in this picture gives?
1:53
